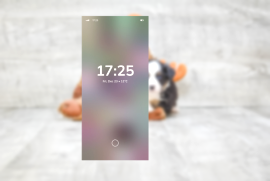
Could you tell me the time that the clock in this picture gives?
17:25
